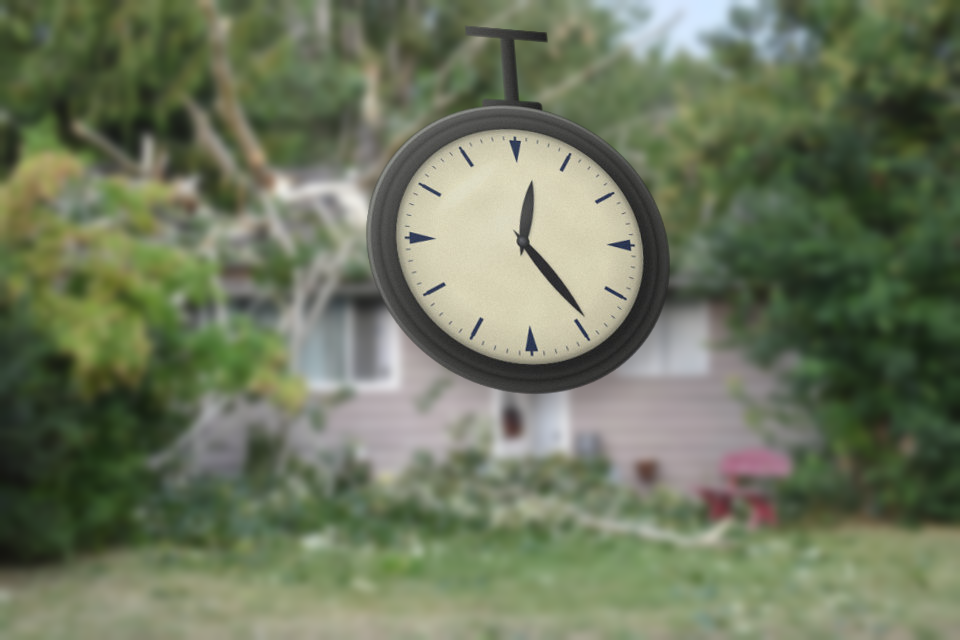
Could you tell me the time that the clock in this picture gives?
12:24
